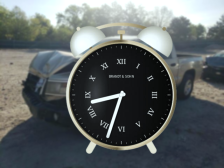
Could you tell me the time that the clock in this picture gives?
8:33
